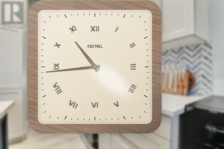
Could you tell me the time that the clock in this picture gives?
10:44
